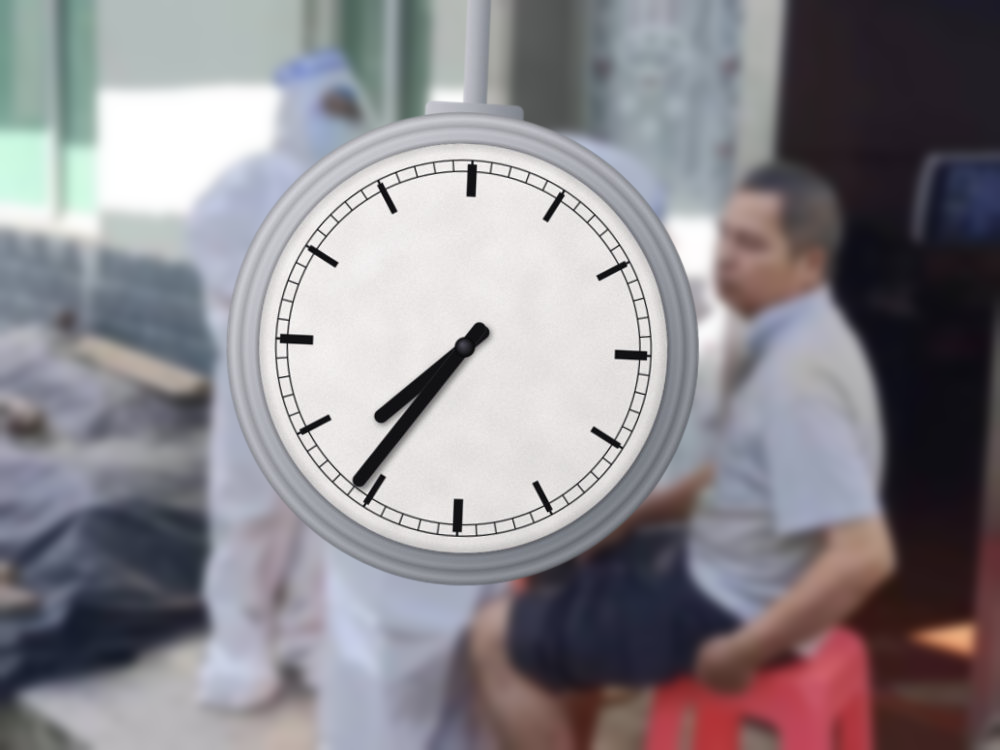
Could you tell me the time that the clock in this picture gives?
7:36
